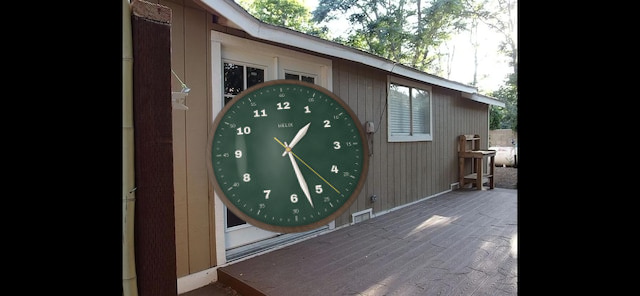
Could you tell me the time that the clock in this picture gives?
1:27:23
